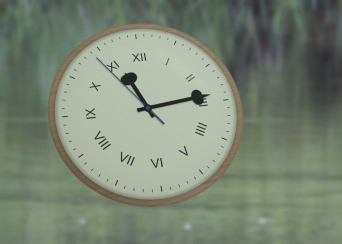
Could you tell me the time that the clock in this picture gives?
11:13:54
